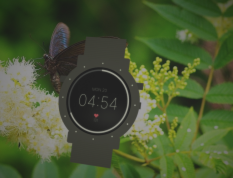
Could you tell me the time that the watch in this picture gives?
4:54
